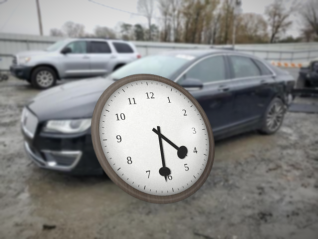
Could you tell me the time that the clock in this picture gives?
4:31
